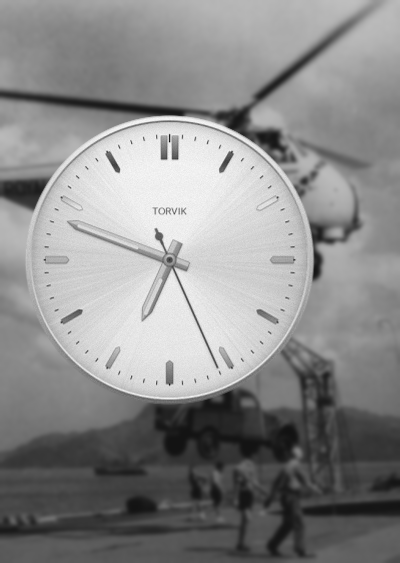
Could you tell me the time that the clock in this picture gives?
6:48:26
